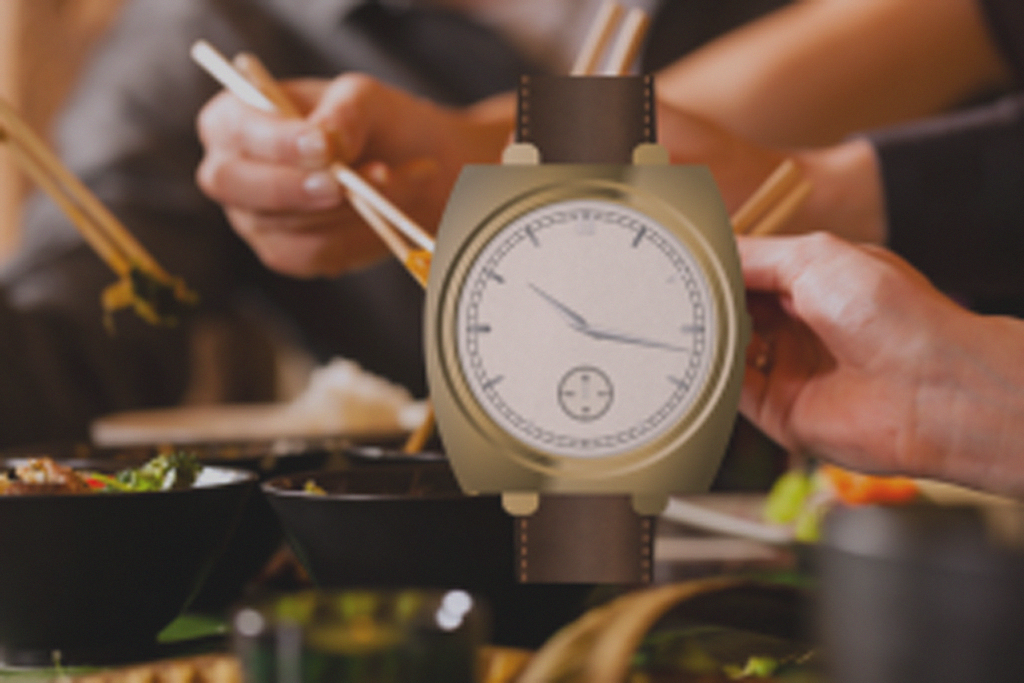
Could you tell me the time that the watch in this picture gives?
10:17
